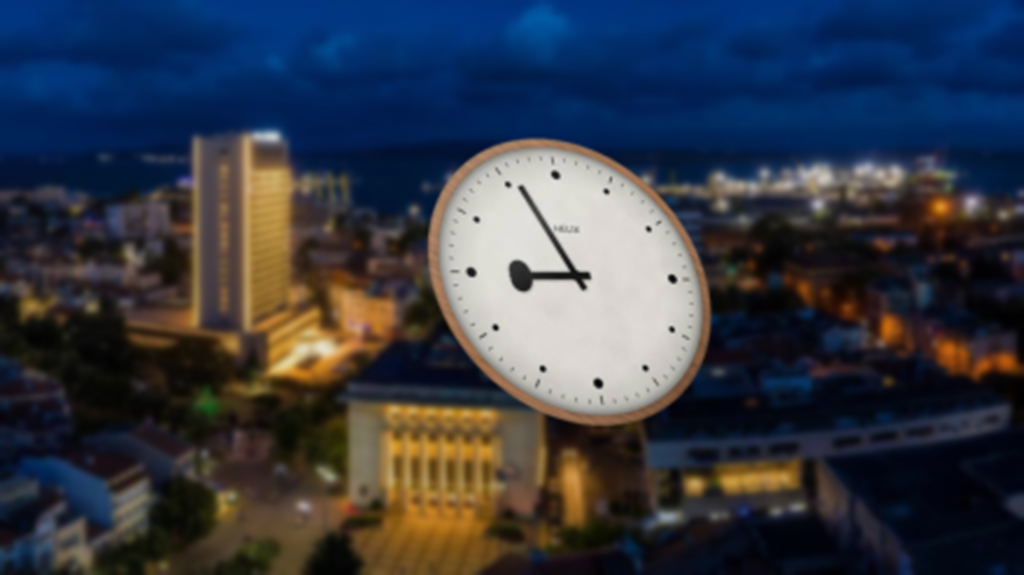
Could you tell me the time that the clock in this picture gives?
8:56
